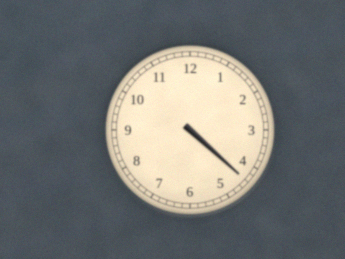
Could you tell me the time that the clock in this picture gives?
4:22
